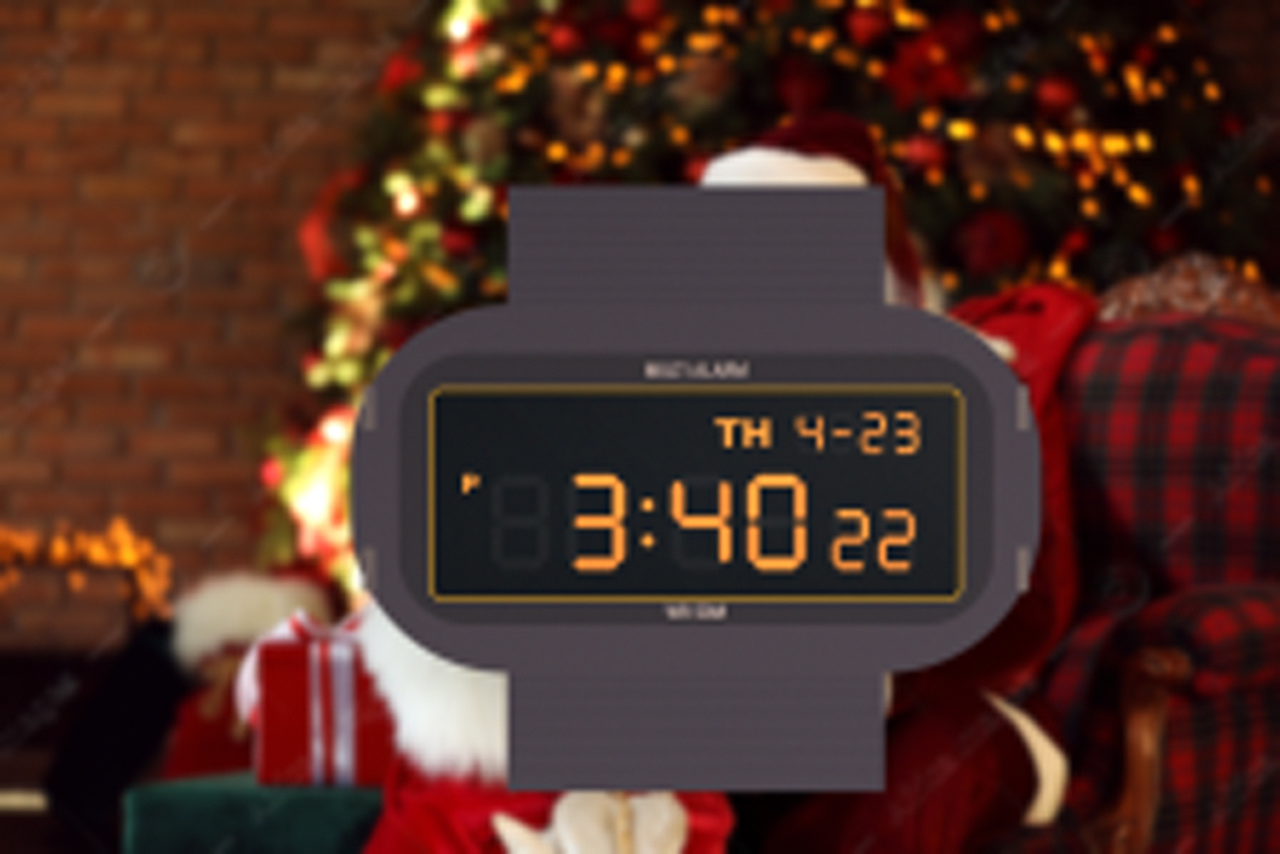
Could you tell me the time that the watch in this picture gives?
3:40:22
